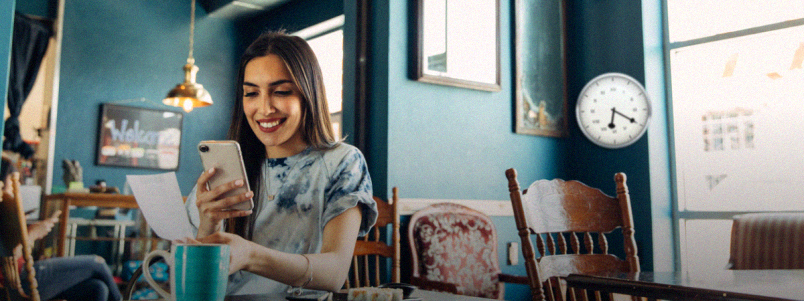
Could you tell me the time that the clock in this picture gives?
6:20
